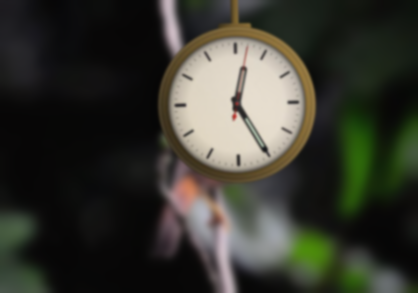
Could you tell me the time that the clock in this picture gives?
12:25:02
